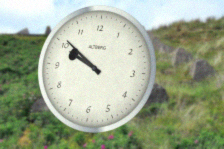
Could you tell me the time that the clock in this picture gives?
9:51
